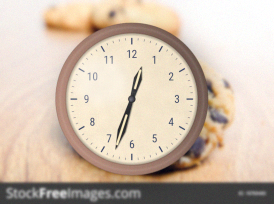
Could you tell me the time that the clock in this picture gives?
12:33
